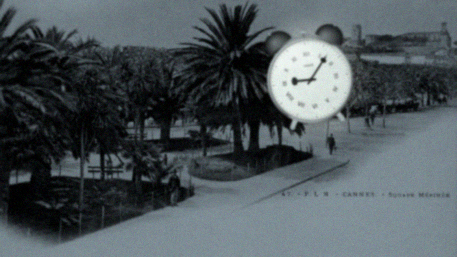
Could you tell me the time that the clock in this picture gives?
9:07
